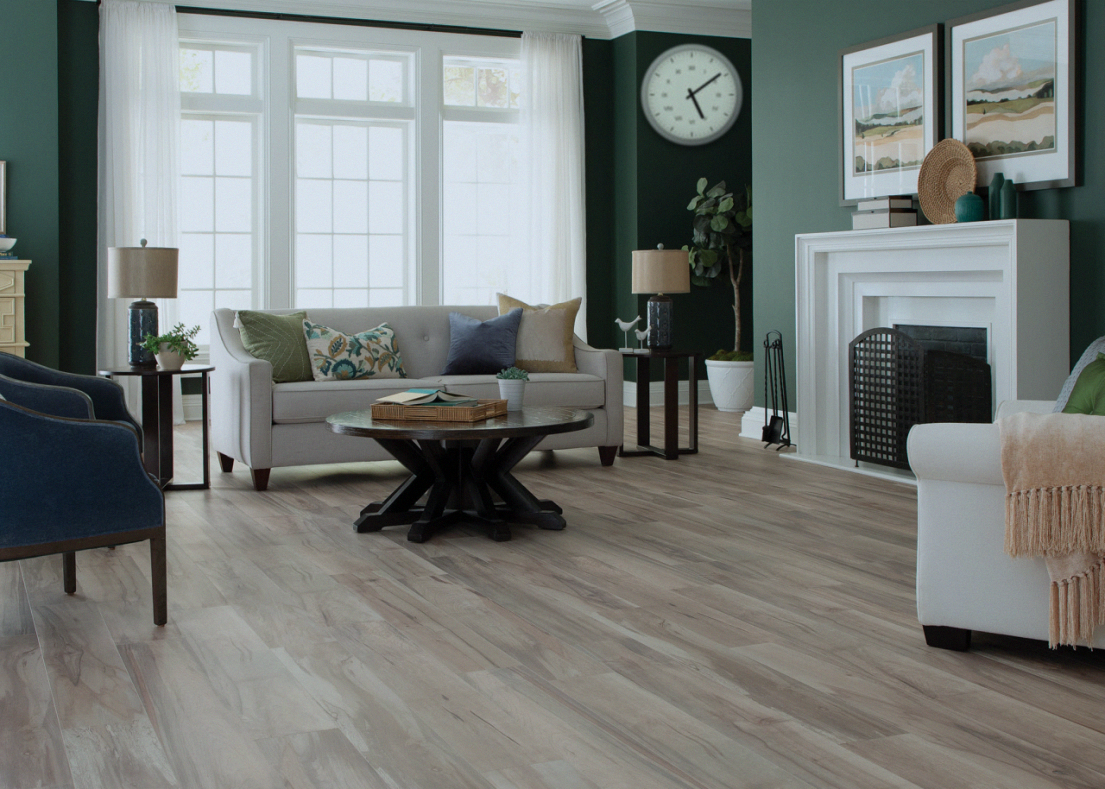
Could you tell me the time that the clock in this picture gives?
5:09
